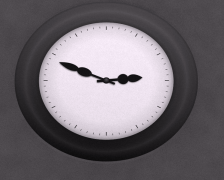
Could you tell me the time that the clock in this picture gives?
2:49
